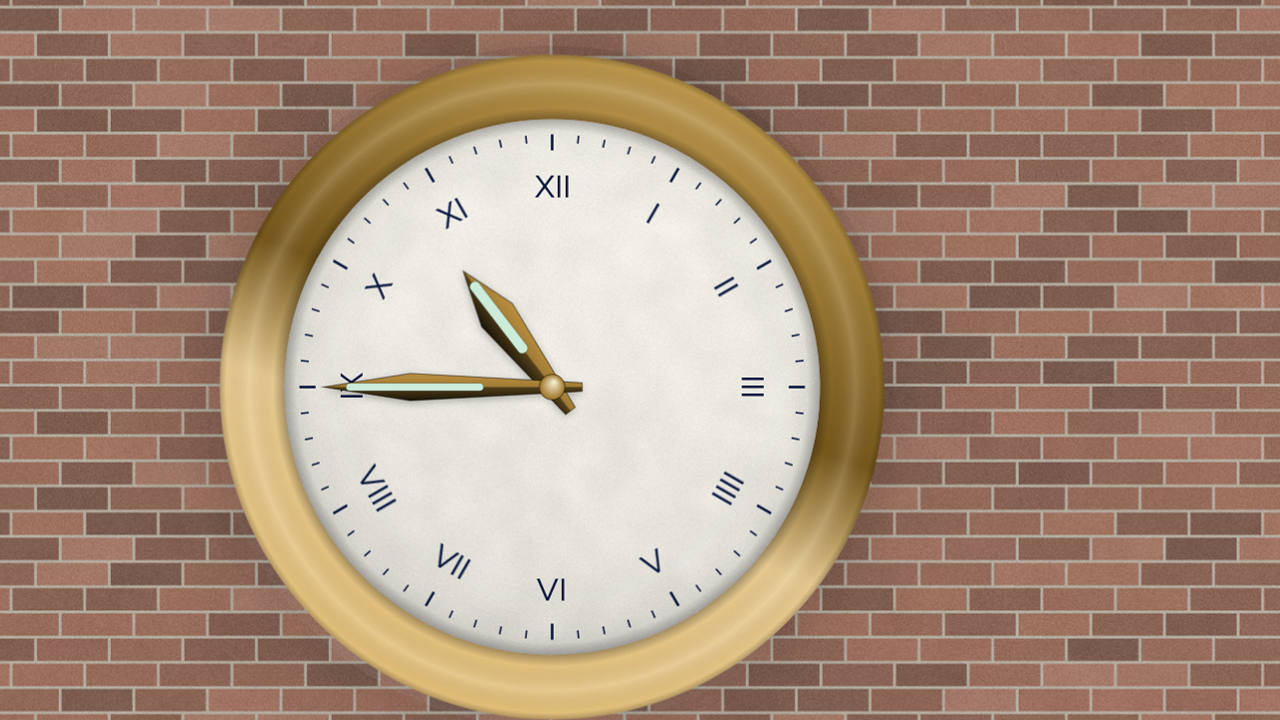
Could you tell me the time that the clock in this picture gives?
10:45
